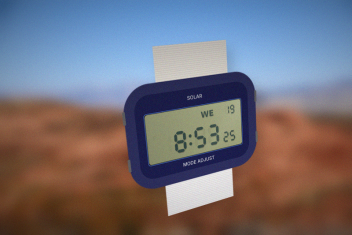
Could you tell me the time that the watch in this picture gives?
8:53:25
